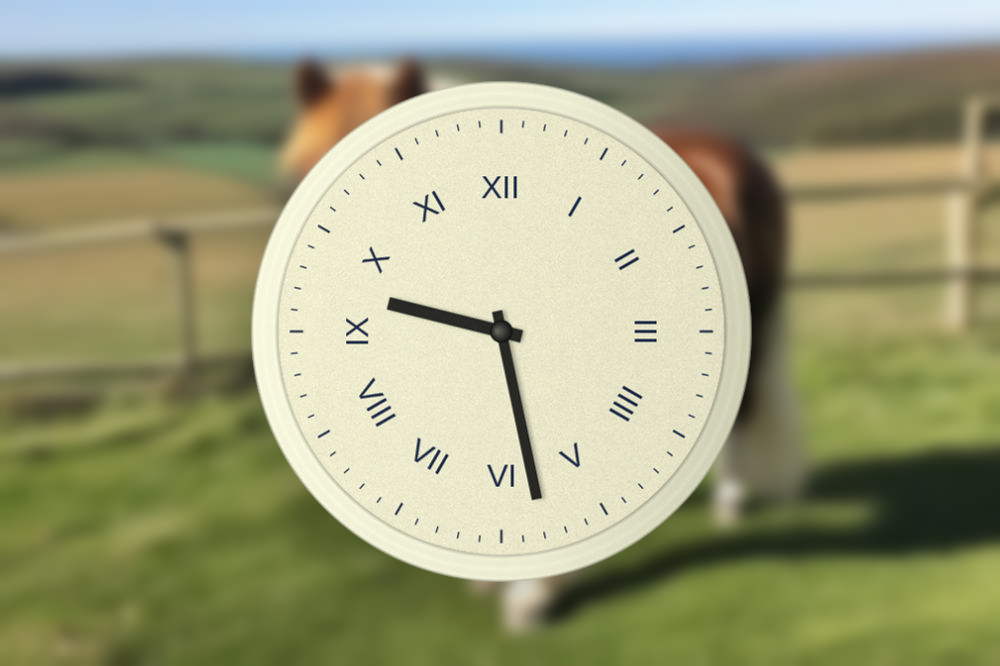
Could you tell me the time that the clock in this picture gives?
9:28
